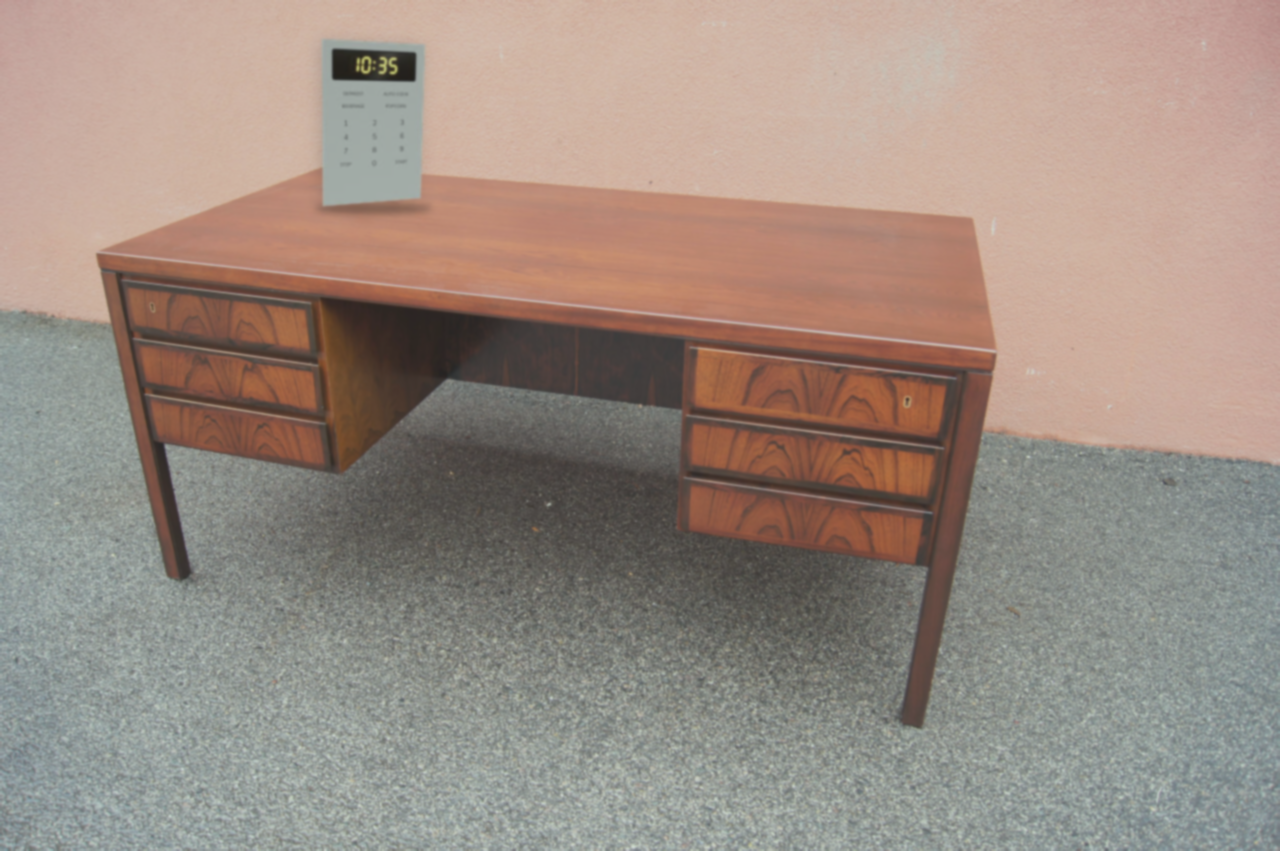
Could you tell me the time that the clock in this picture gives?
10:35
